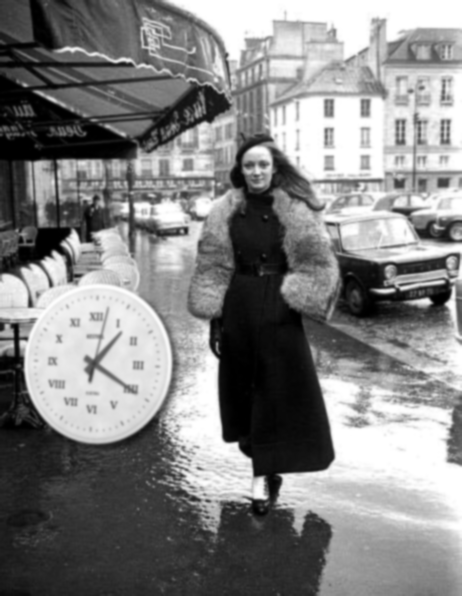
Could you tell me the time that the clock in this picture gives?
1:20:02
